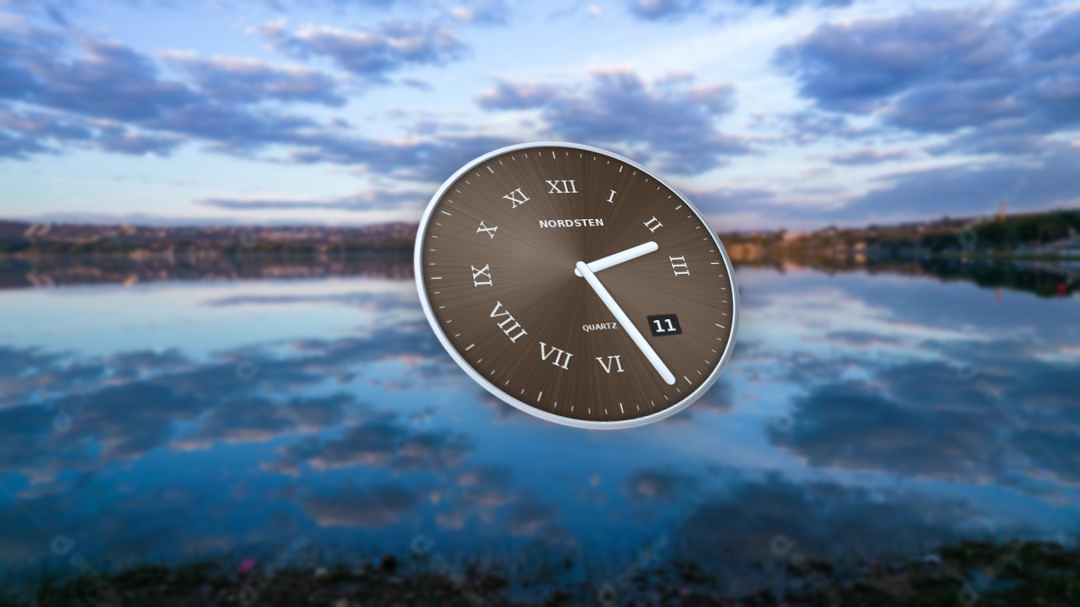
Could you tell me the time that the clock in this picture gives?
2:26
